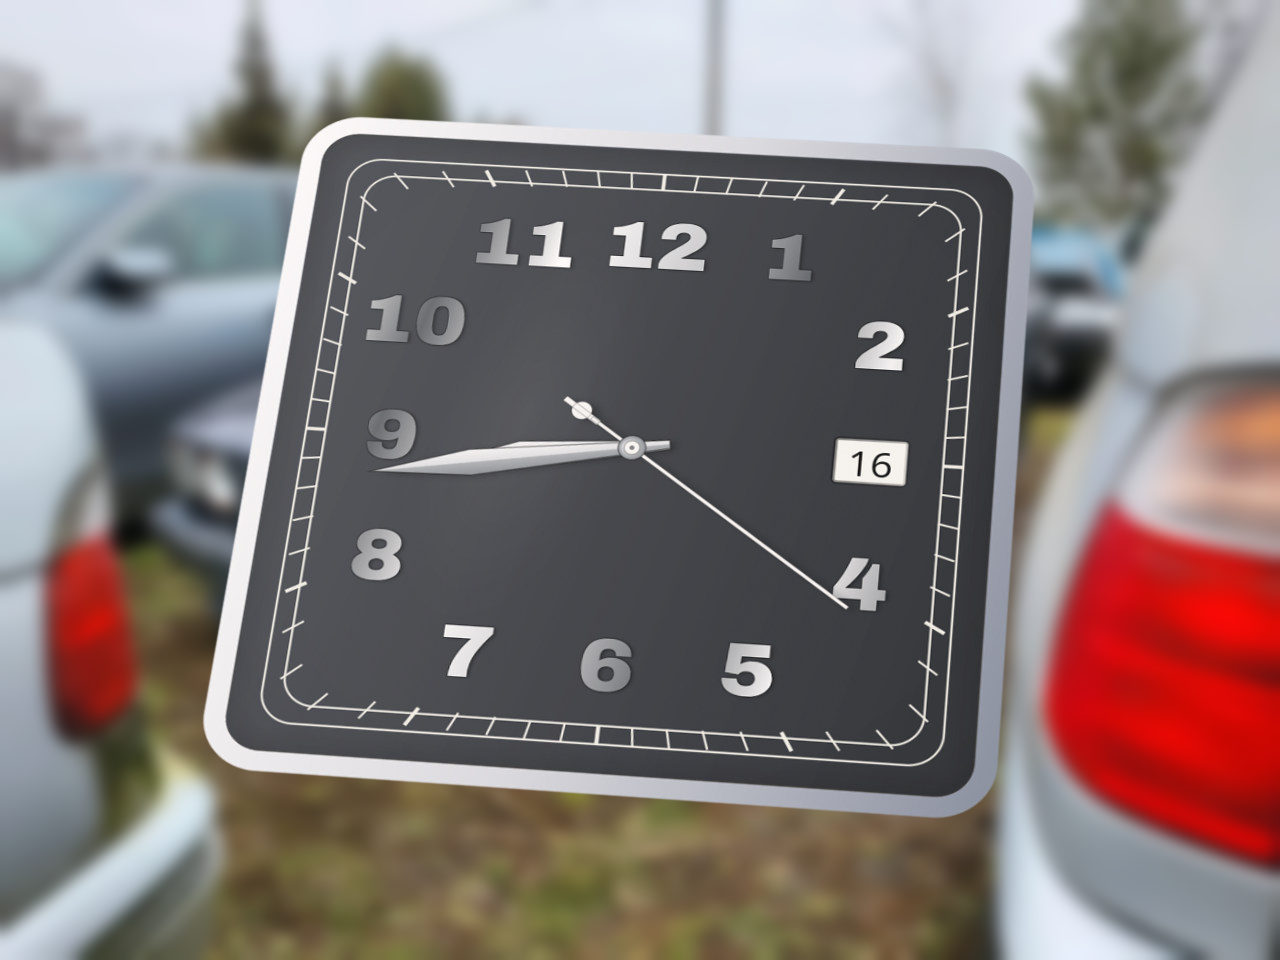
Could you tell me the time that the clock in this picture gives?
8:43:21
